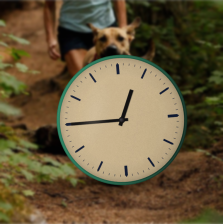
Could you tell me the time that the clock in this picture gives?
12:45
